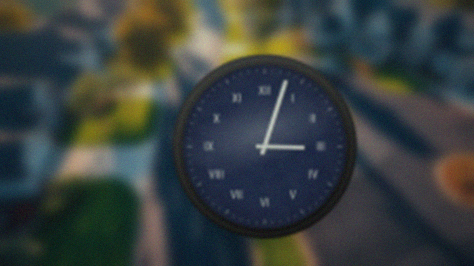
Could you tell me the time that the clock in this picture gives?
3:03
